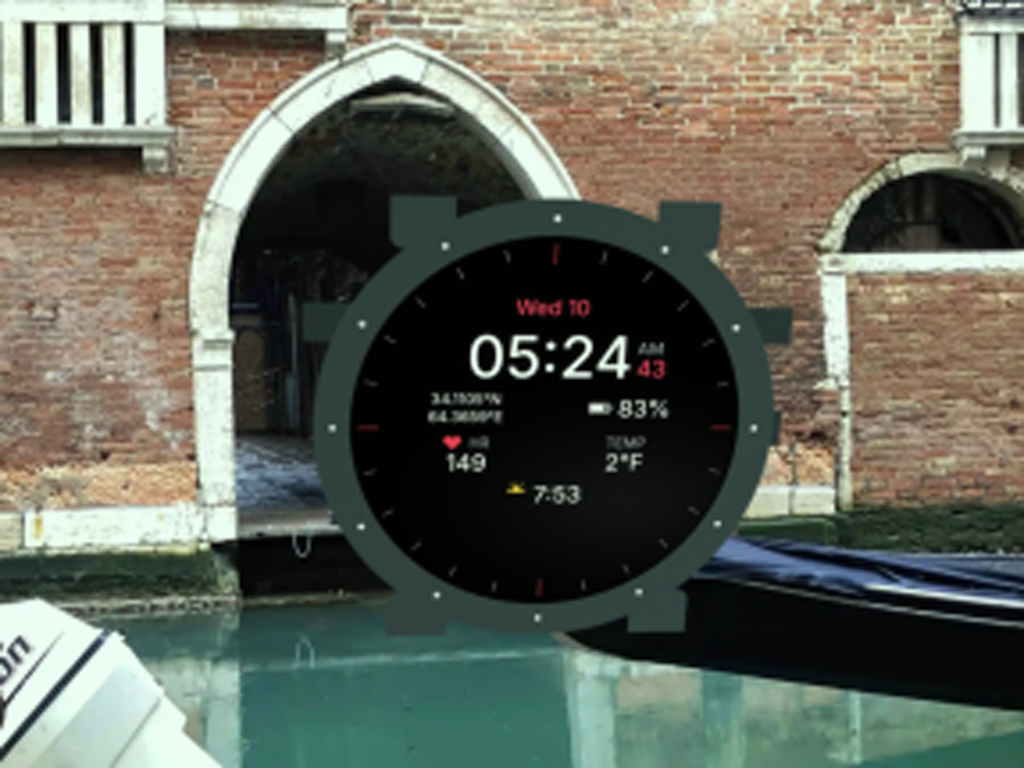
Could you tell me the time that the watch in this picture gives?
5:24
